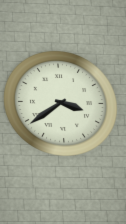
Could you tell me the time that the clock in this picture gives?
3:39
